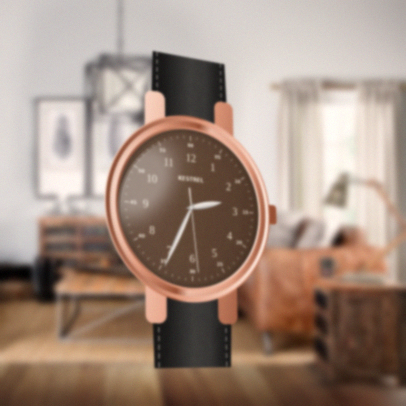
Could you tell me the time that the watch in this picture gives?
2:34:29
